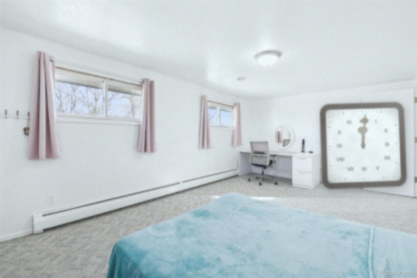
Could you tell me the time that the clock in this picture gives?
12:01
